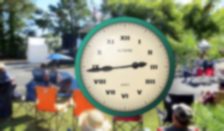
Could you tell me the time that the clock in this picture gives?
2:44
